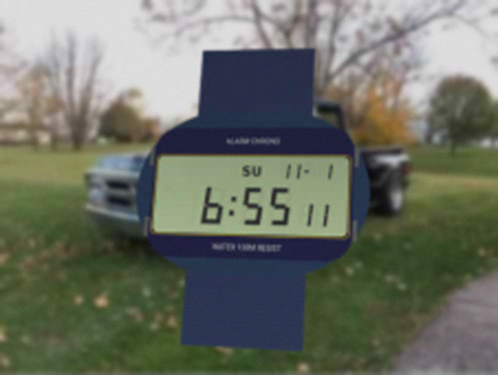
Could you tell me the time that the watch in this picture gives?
6:55:11
